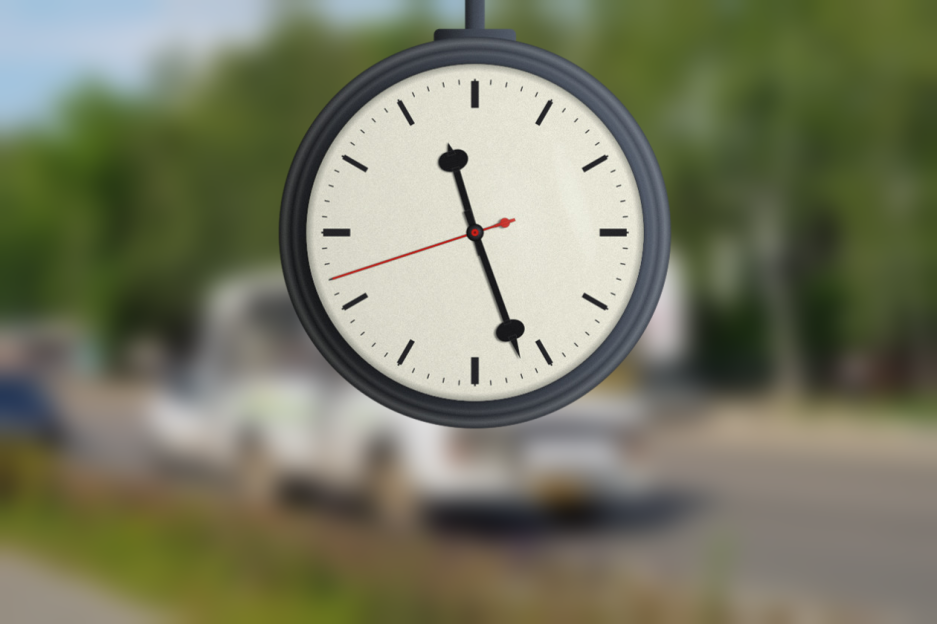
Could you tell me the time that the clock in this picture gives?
11:26:42
